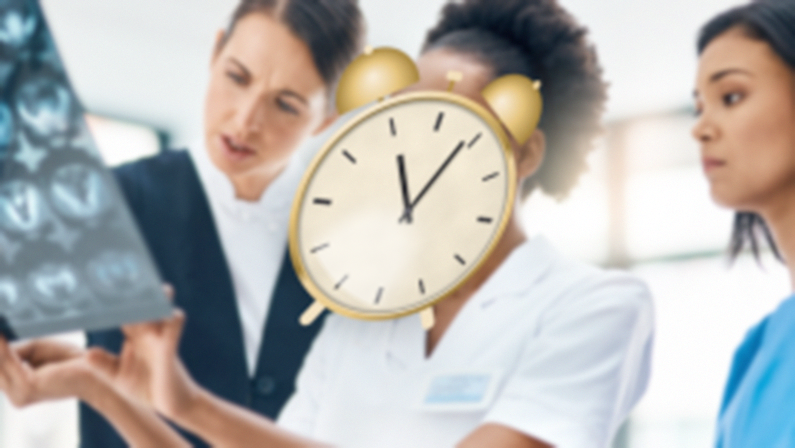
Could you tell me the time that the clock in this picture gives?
11:04
